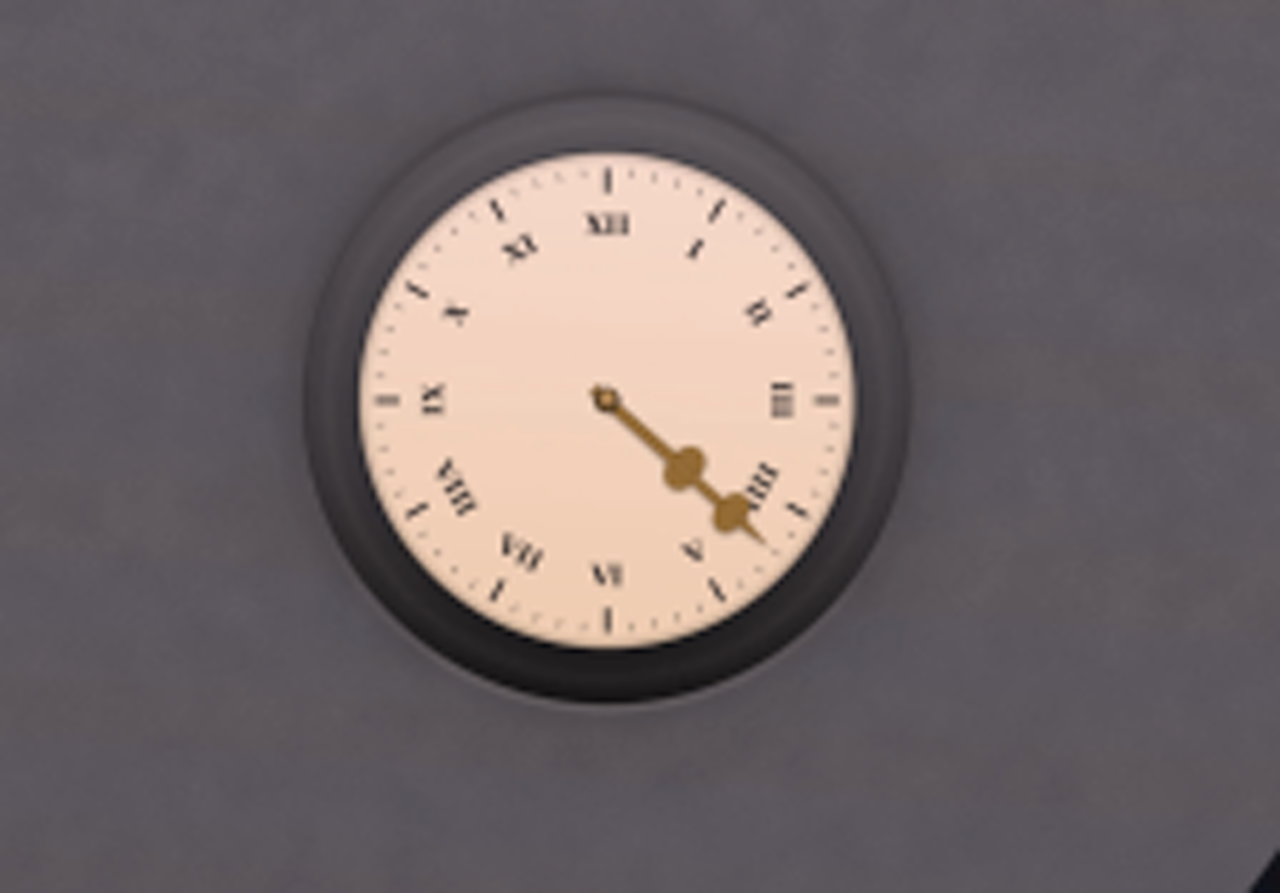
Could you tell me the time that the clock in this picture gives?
4:22
